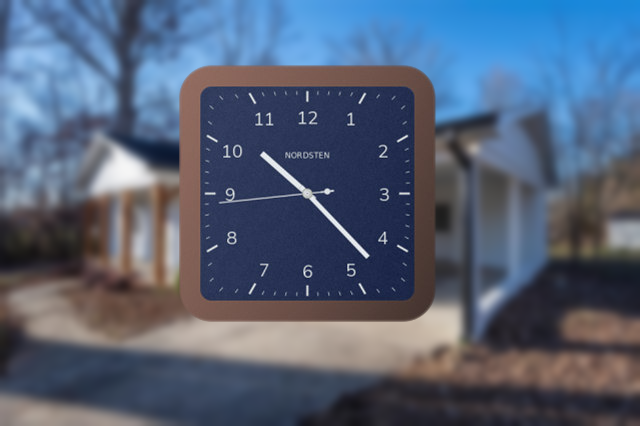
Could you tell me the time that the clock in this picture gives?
10:22:44
